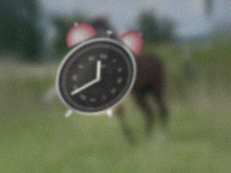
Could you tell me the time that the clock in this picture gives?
11:39
